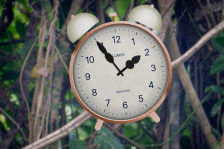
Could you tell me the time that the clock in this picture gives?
1:55
